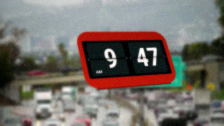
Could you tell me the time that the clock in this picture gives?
9:47
